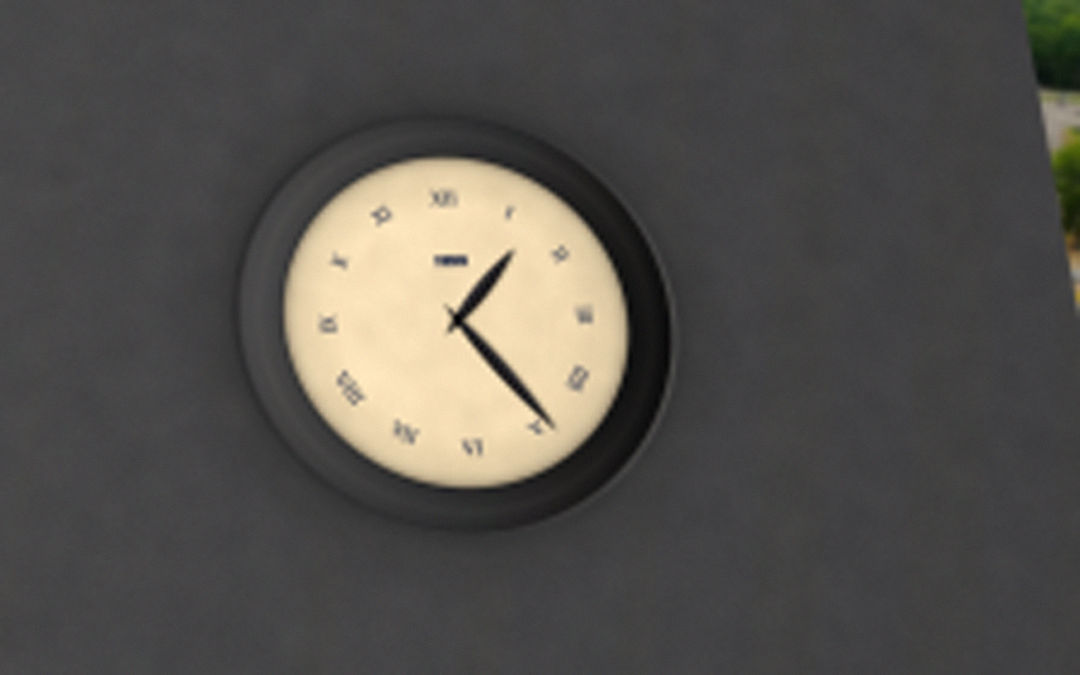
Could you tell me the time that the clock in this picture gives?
1:24
